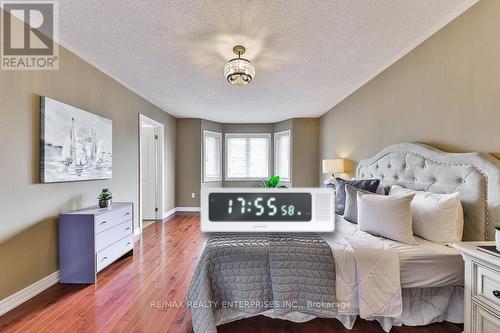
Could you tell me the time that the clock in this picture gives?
17:55:58
